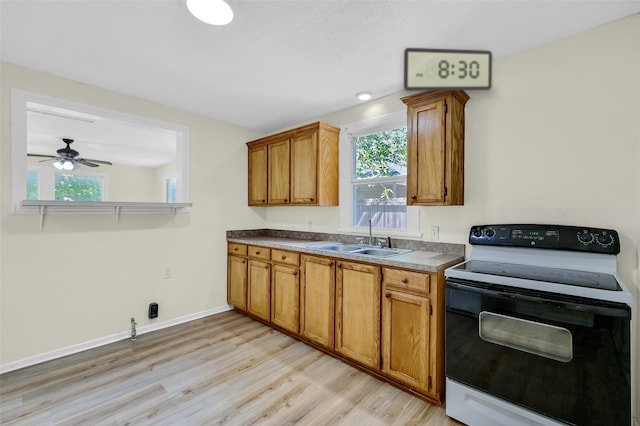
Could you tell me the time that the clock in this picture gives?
8:30
